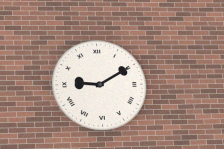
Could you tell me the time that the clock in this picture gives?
9:10
